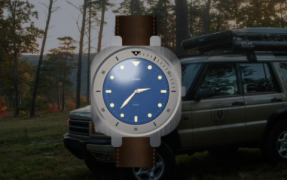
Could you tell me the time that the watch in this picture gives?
2:37
